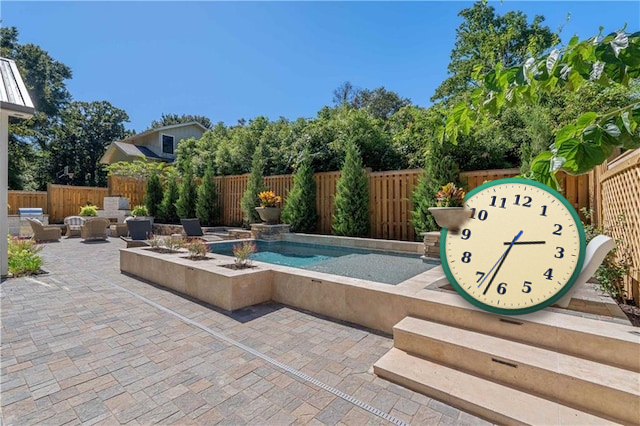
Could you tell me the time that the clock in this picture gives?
2:32:34
